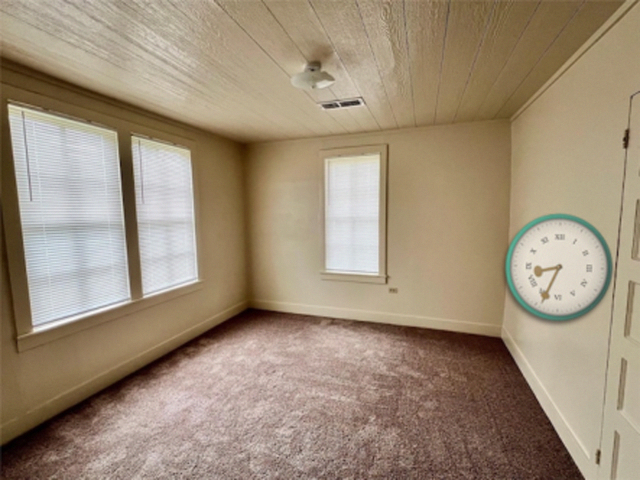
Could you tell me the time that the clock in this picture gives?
8:34
